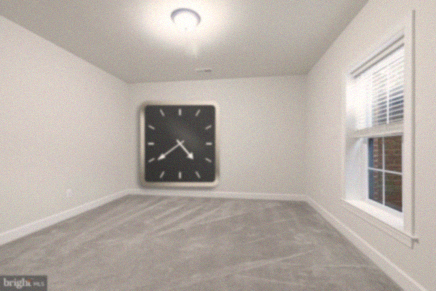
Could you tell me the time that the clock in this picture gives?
4:39
